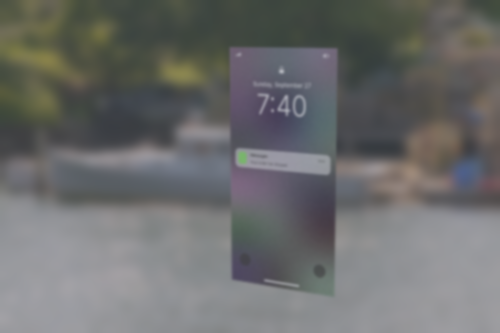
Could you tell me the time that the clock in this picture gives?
7:40
